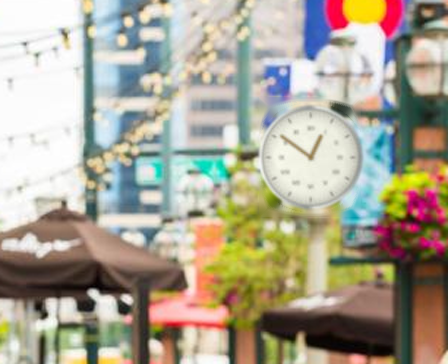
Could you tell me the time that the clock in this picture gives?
12:51
